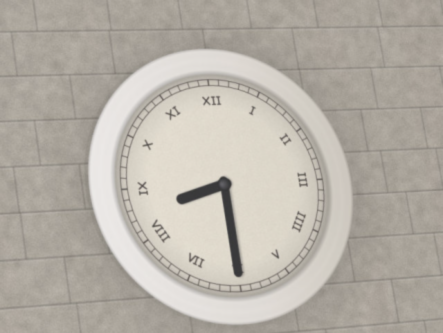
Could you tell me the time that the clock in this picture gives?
8:30
